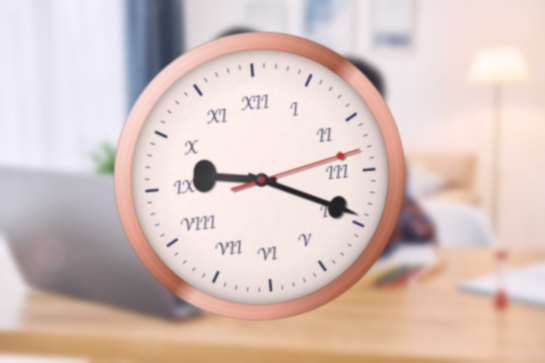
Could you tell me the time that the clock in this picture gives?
9:19:13
